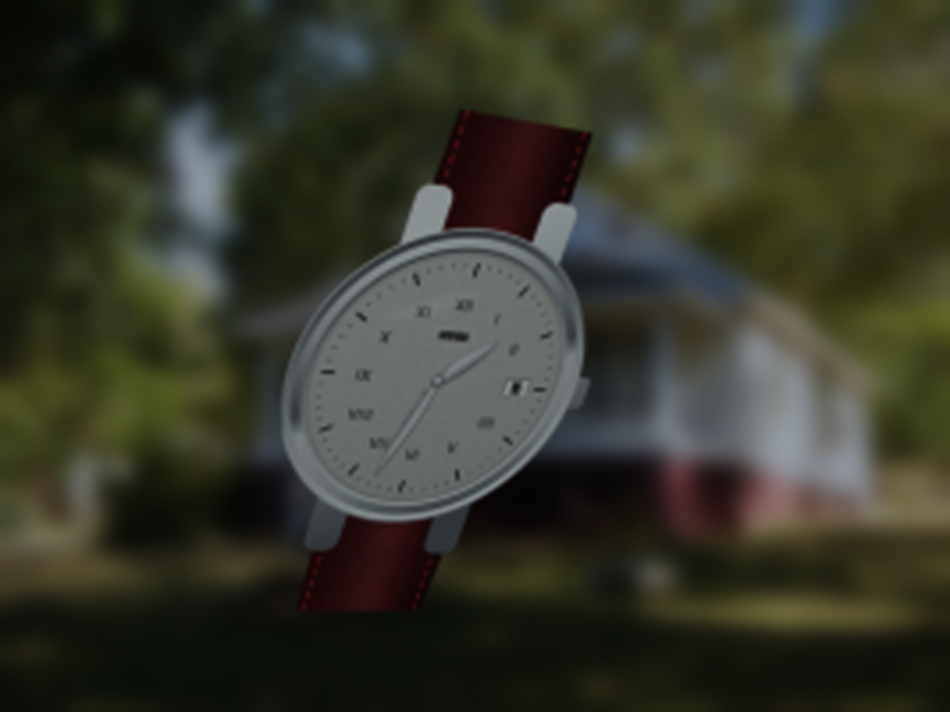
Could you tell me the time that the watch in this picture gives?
1:33
